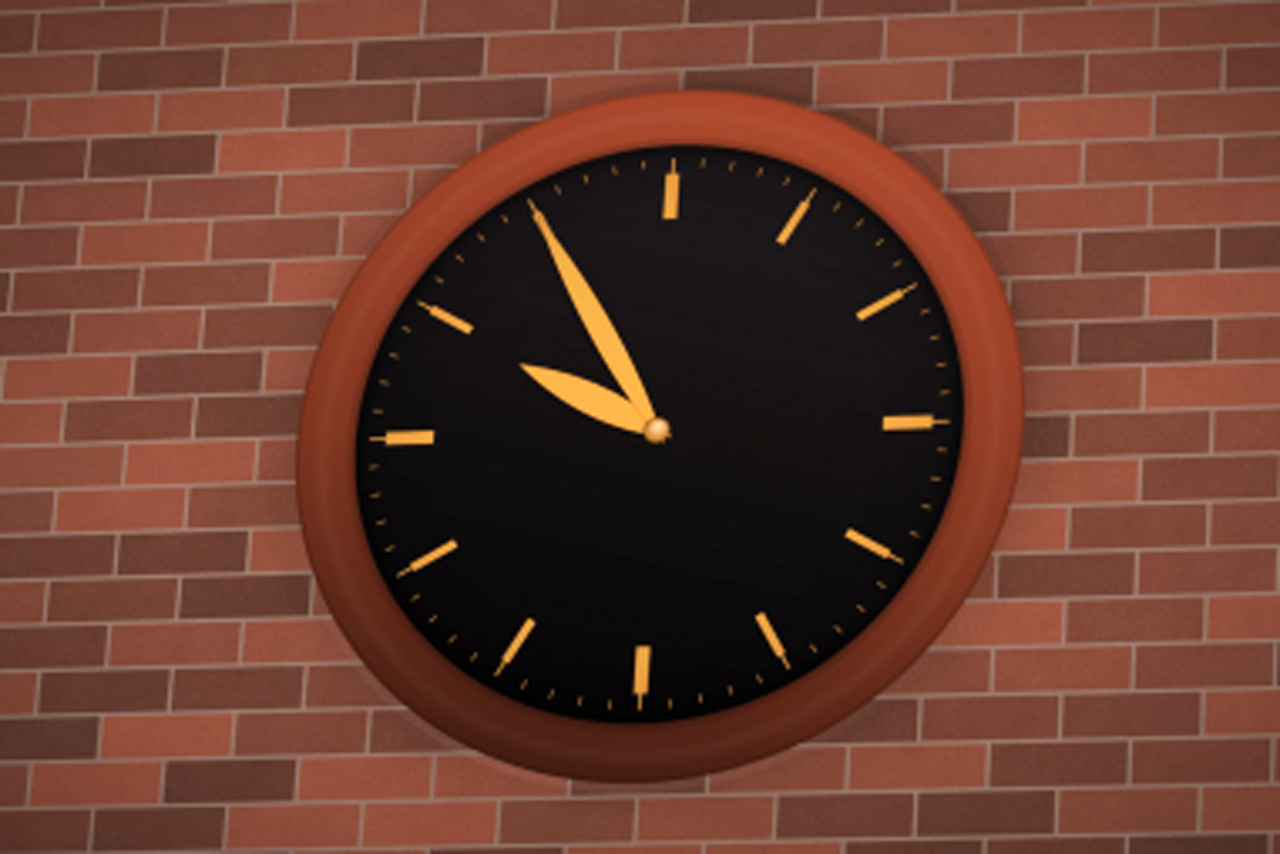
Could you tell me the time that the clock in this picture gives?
9:55
